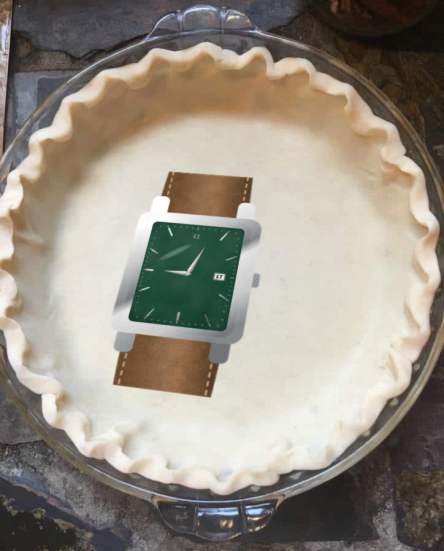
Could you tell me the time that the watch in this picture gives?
9:03
